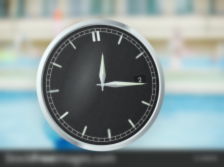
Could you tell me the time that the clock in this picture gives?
12:16
